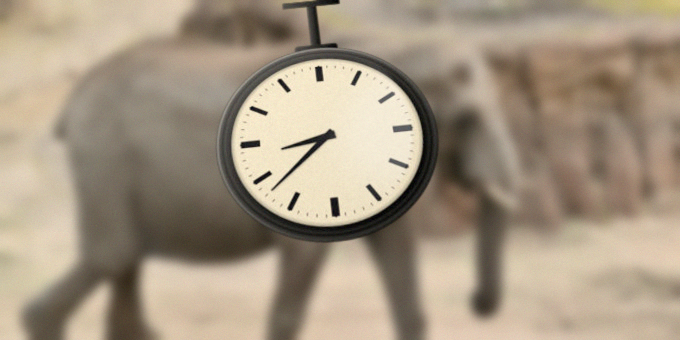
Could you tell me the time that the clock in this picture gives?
8:38
